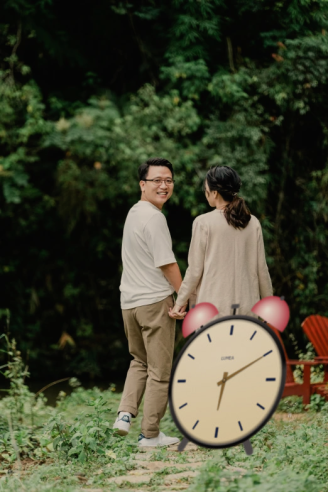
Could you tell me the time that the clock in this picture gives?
6:10
